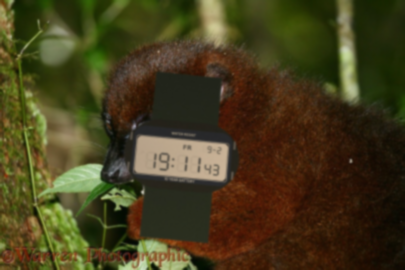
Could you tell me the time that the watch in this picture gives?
19:11:43
